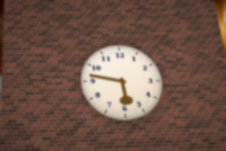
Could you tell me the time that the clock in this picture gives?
5:47
